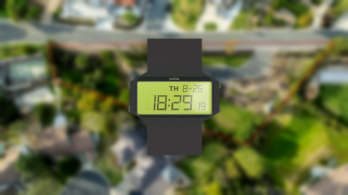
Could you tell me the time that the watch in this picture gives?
18:29:19
